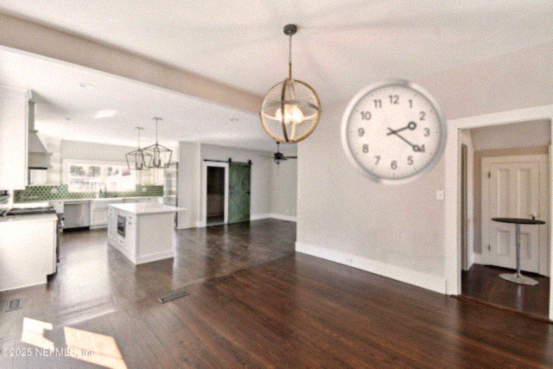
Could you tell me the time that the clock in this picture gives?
2:21
